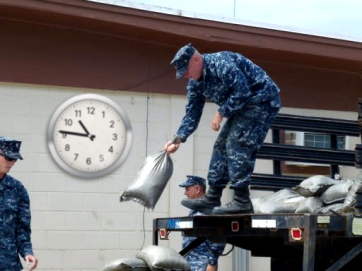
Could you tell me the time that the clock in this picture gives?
10:46
